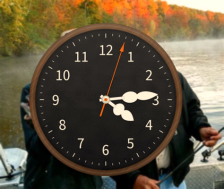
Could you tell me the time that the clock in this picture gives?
4:14:03
